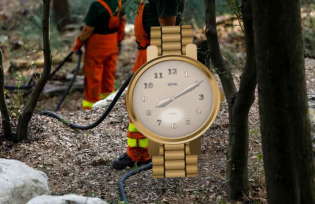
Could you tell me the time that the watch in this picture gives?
8:10
